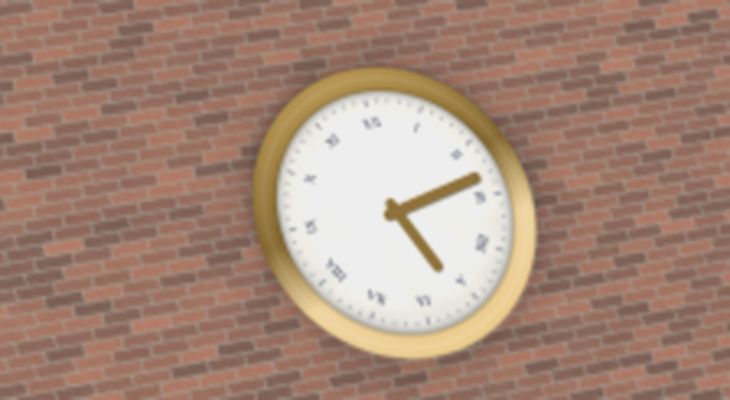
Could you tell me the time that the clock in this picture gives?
5:13
